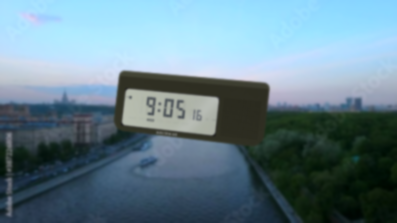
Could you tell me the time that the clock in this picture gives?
9:05
